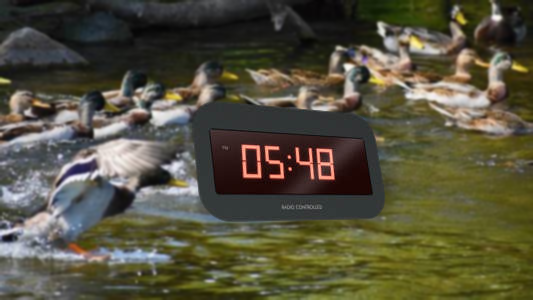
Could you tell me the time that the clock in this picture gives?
5:48
